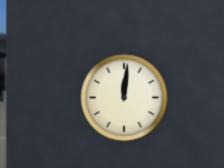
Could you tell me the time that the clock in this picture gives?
12:01
